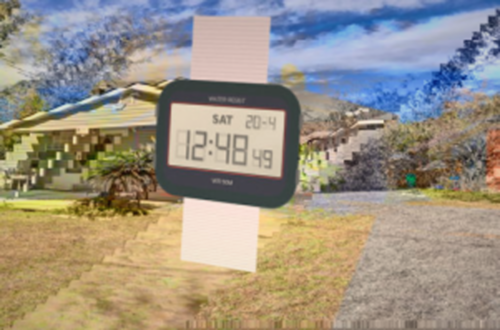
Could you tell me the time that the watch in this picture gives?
12:48:49
